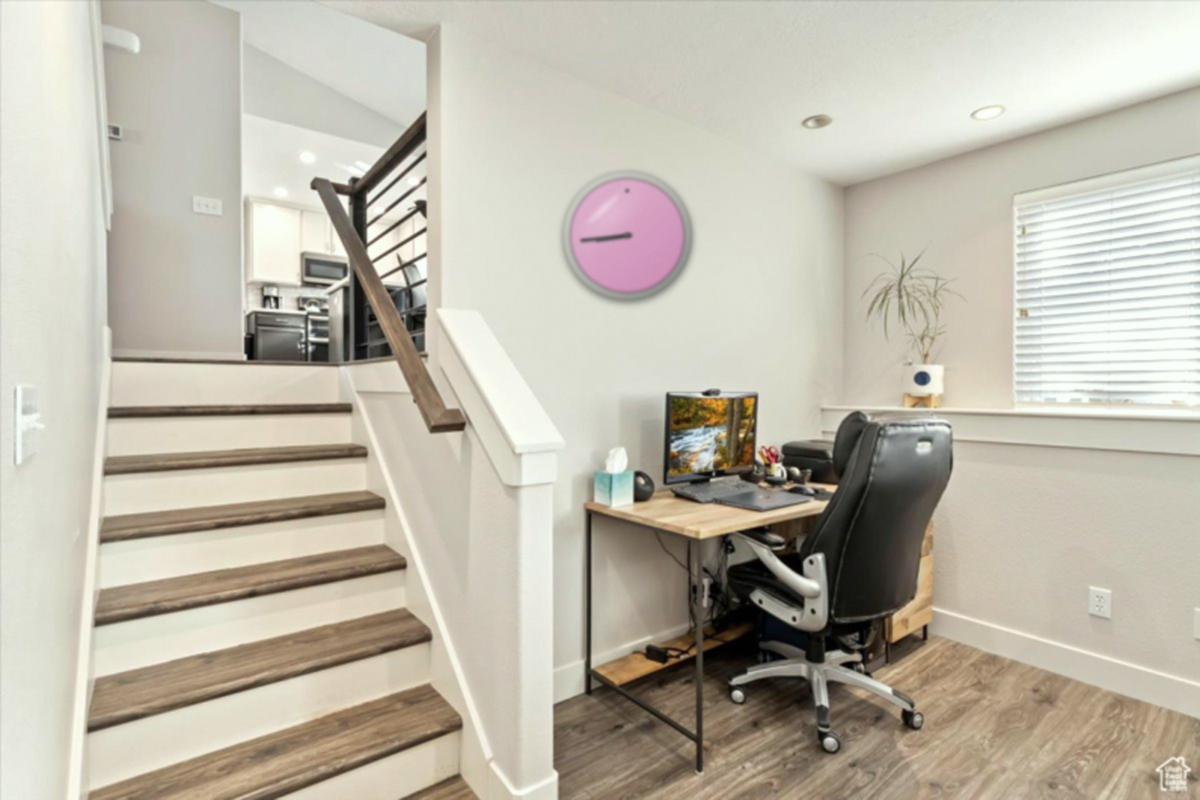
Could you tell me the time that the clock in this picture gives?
8:44
